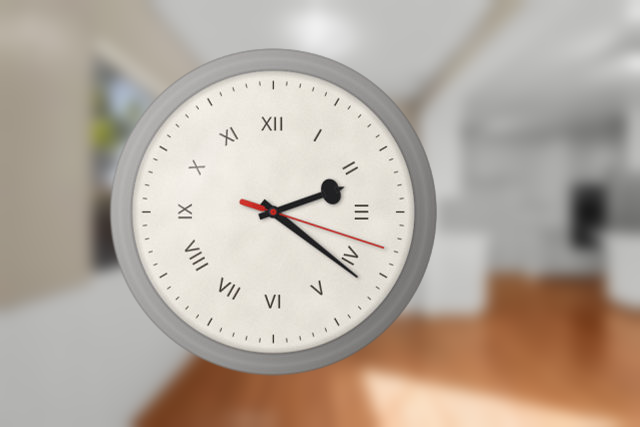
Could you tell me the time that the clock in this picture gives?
2:21:18
